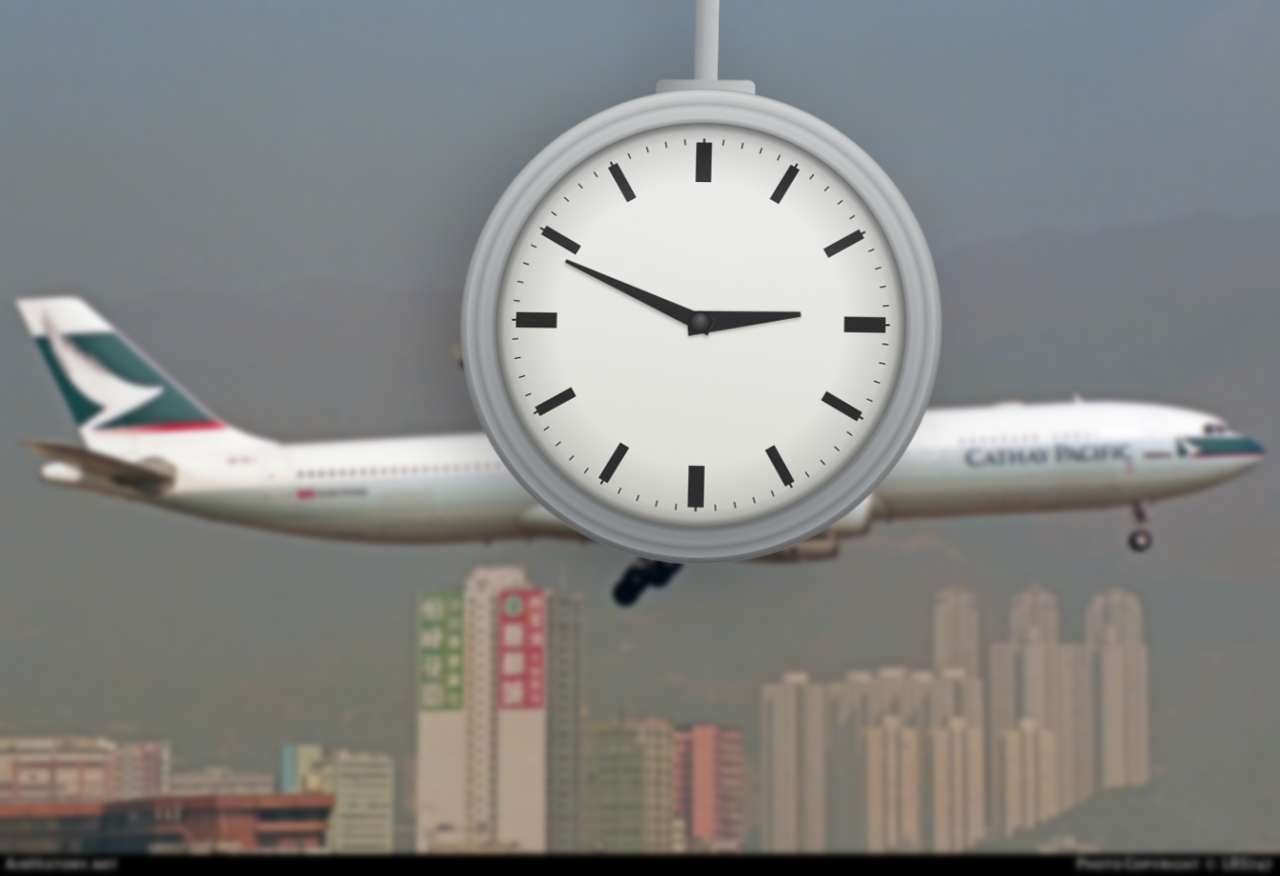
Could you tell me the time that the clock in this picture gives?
2:49
